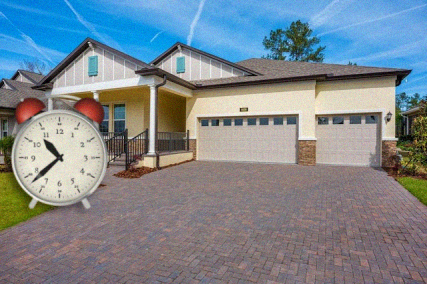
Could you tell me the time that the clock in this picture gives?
10:38
